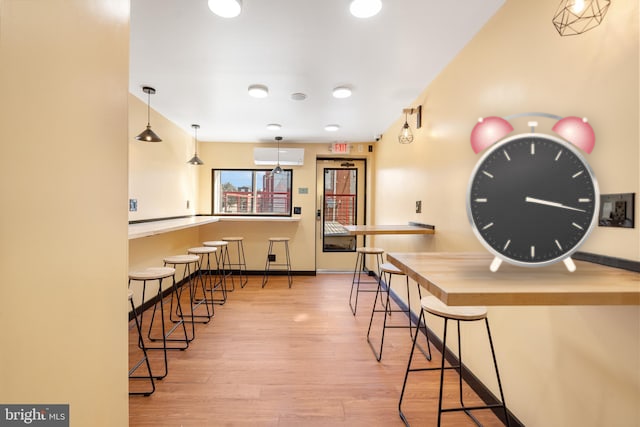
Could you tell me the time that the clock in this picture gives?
3:17
